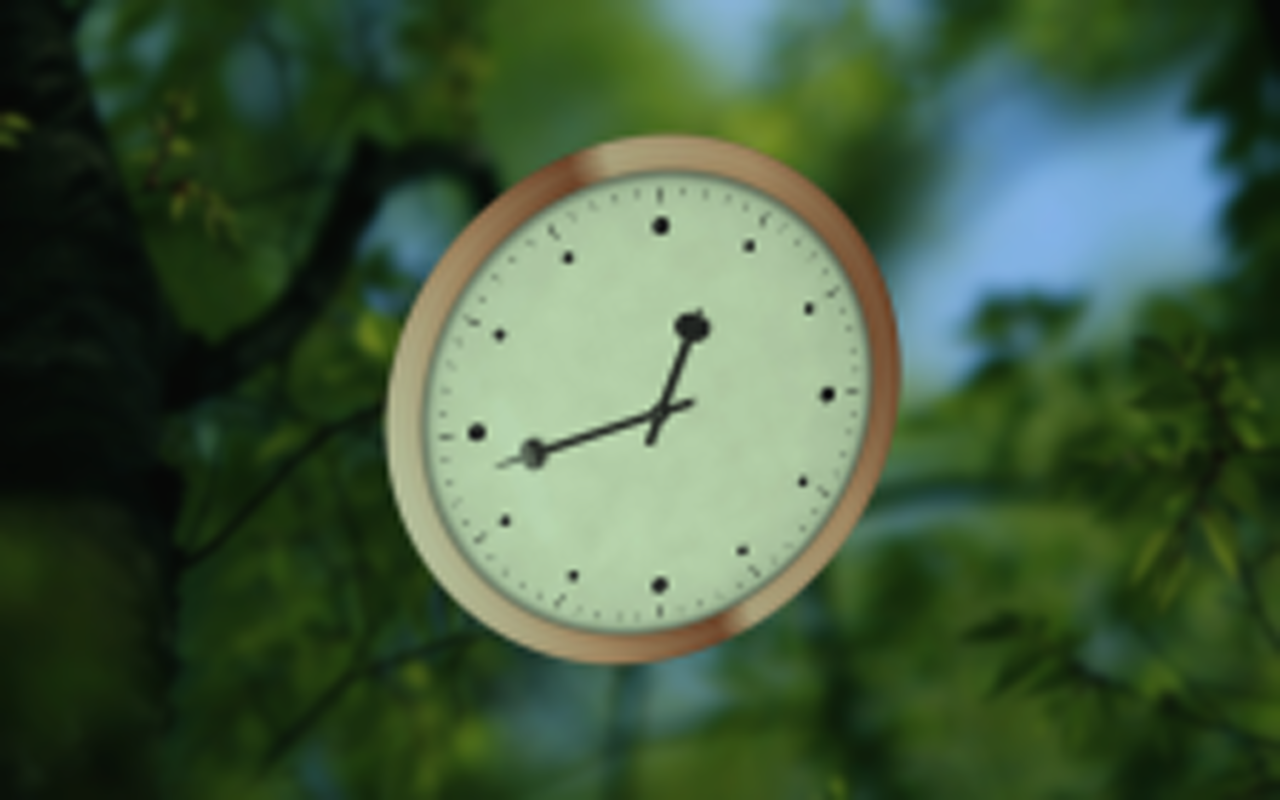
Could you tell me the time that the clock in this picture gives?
12:43
